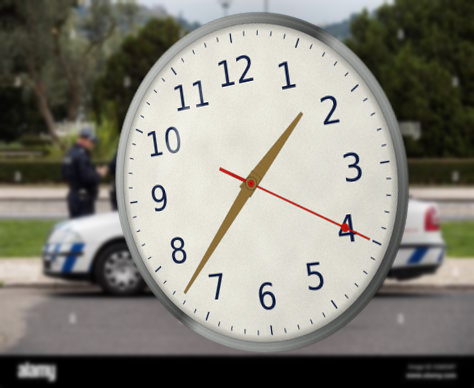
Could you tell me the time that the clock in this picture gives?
1:37:20
